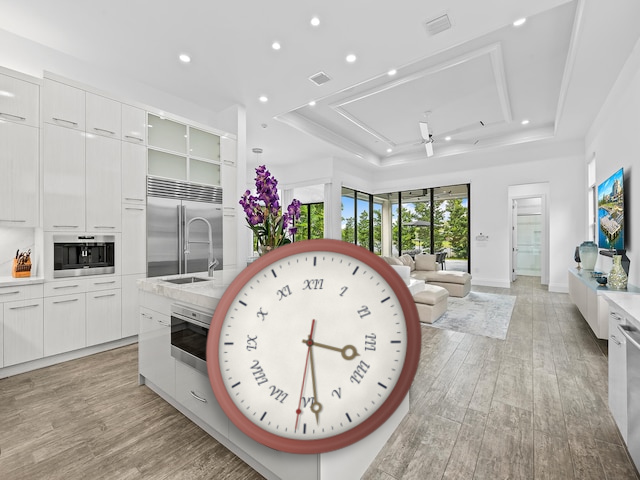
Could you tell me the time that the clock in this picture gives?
3:28:31
